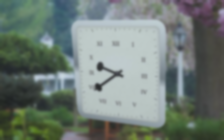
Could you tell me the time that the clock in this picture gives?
9:39
